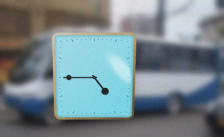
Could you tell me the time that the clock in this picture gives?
4:45
